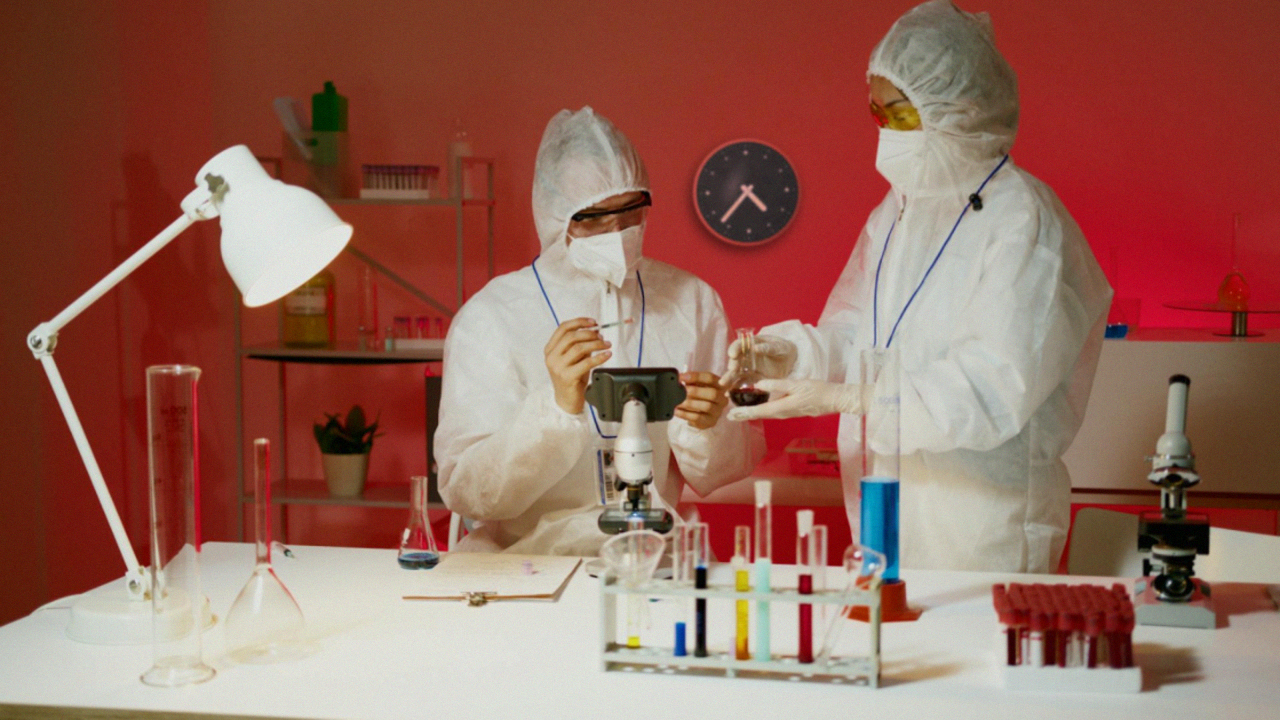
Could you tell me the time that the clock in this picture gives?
4:37
